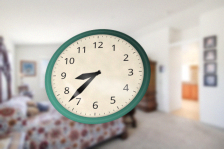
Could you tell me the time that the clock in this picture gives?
8:37
